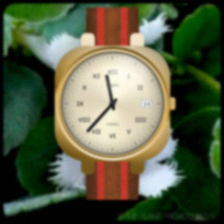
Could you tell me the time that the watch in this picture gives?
11:37
